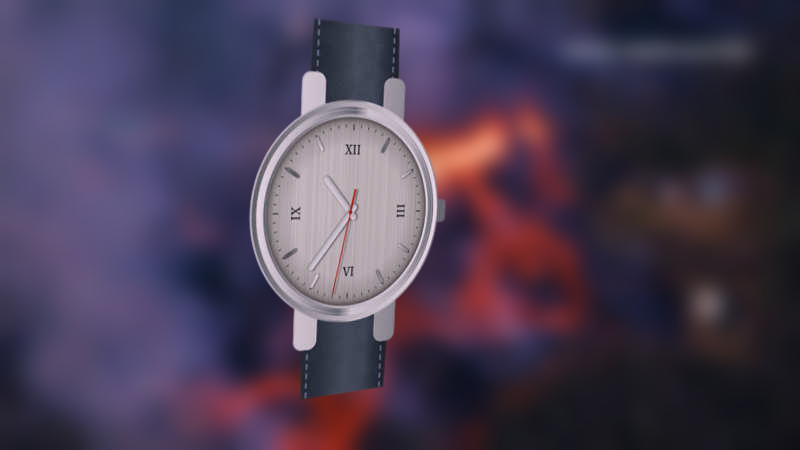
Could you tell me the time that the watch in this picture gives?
10:36:32
